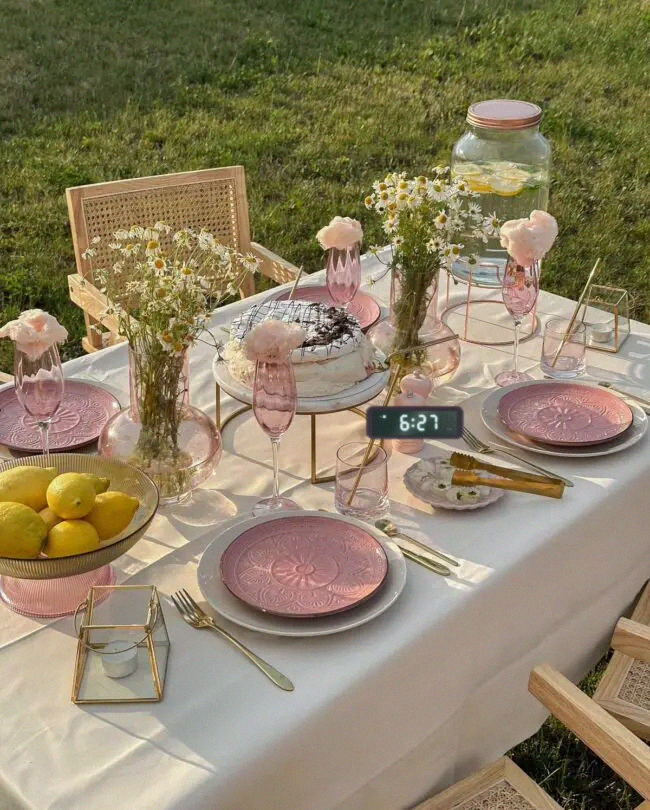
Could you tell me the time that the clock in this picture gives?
6:27
